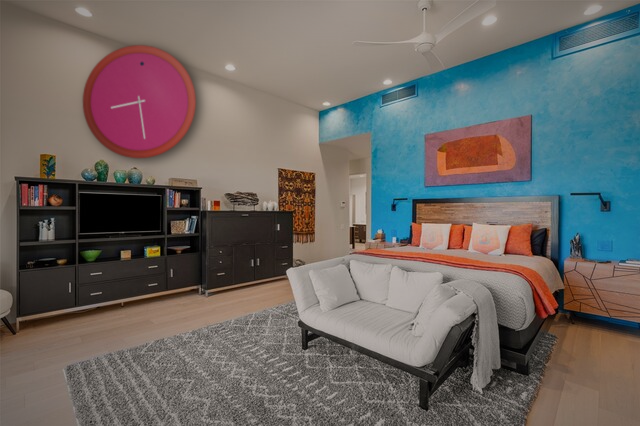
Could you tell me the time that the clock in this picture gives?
8:28
